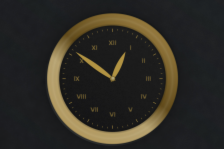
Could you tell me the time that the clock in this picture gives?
12:51
